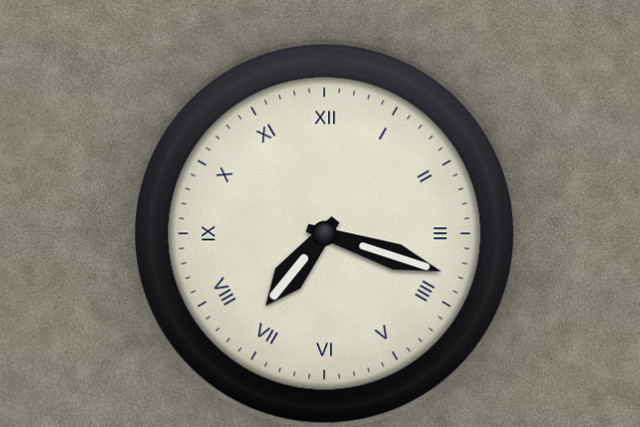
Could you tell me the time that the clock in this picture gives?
7:18
